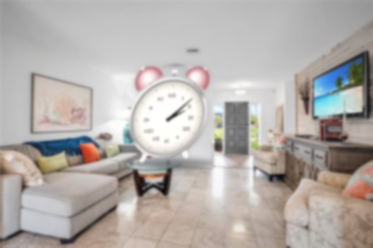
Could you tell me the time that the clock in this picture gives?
2:08
